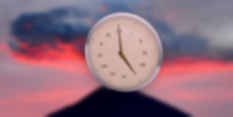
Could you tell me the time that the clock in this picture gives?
5:00
